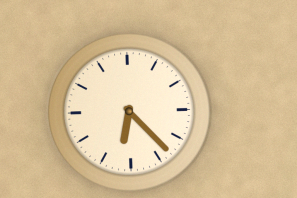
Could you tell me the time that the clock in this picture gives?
6:23
